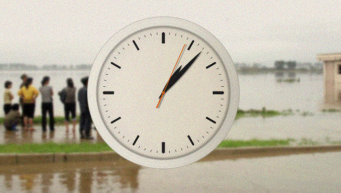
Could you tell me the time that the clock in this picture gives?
1:07:04
